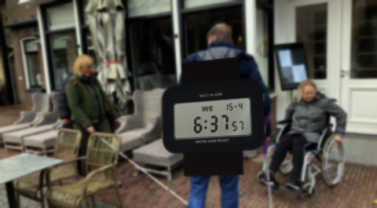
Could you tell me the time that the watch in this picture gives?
6:37:57
